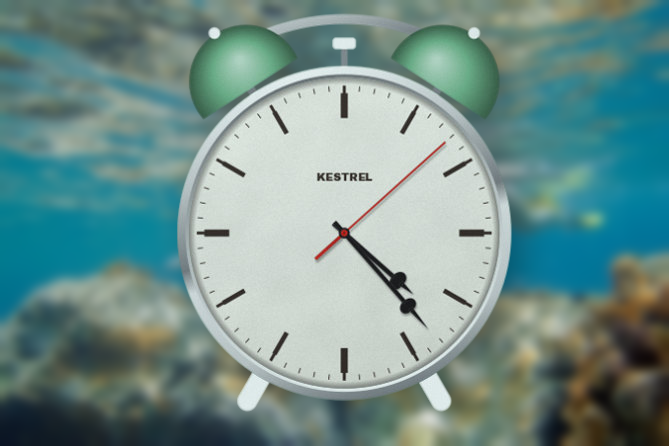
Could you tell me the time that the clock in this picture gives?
4:23:08
